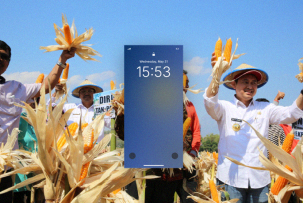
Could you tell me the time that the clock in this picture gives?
15:53
